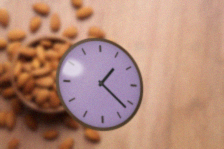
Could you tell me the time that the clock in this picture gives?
1:22
